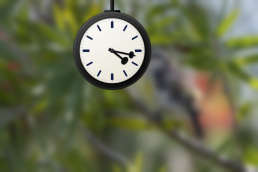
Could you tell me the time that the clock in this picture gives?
4:17
